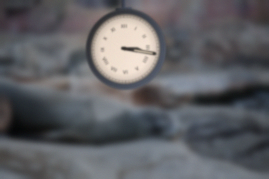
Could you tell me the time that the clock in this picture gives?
3:17
